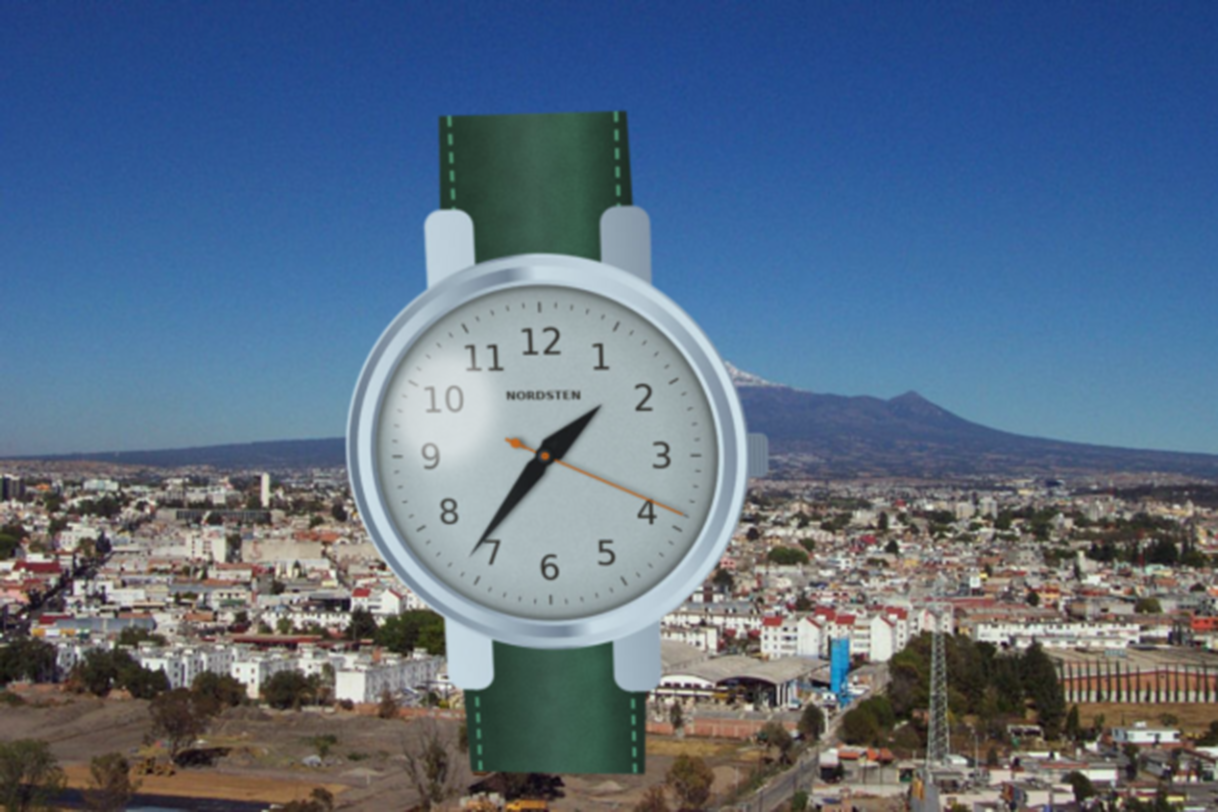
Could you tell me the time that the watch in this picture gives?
1:36:19
